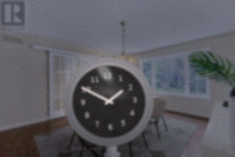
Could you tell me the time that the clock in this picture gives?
1:50
